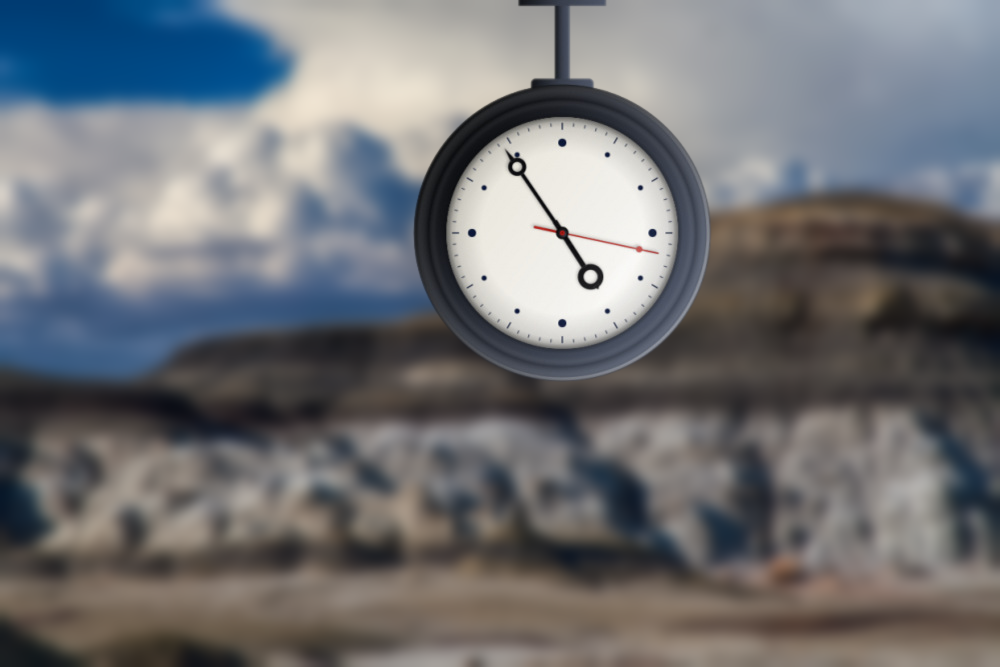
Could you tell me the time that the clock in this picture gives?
4:54:17
